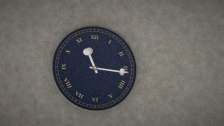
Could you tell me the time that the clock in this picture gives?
11:16
